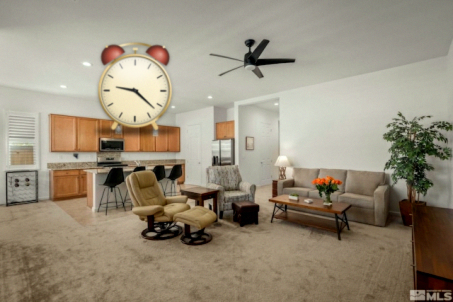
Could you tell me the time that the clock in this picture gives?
9:22
